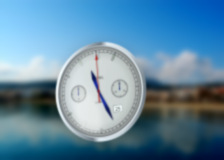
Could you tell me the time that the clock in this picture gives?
11:26
